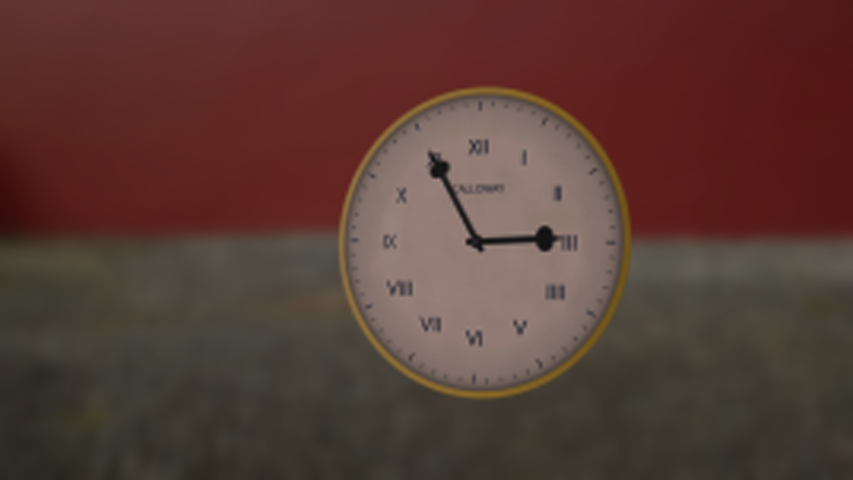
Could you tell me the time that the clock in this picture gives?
2:55
